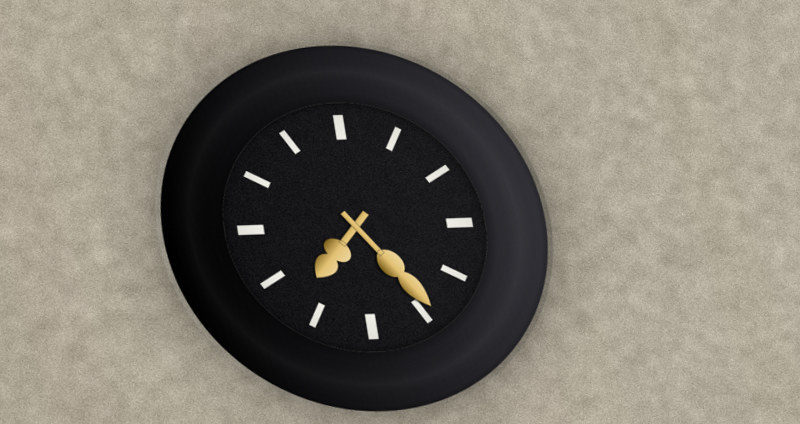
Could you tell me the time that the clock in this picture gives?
7:24
